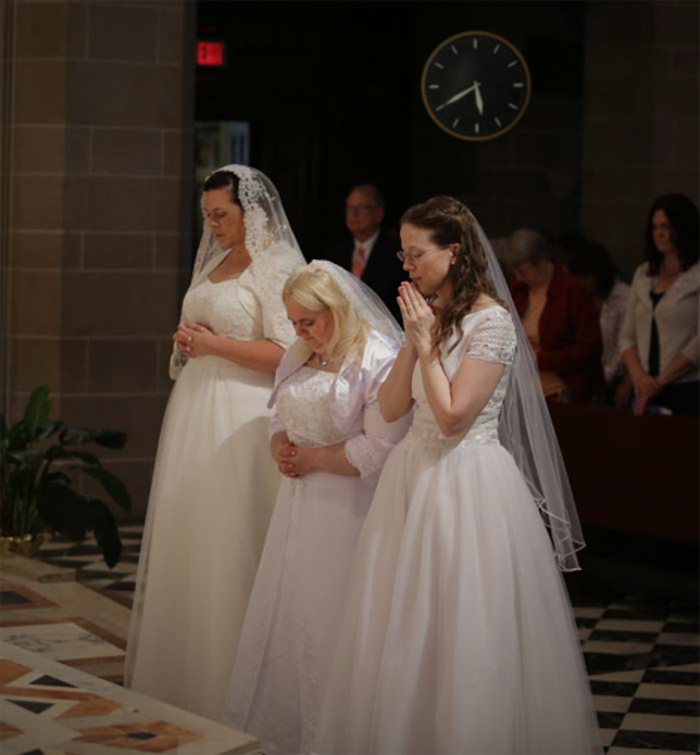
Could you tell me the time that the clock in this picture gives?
5:40
